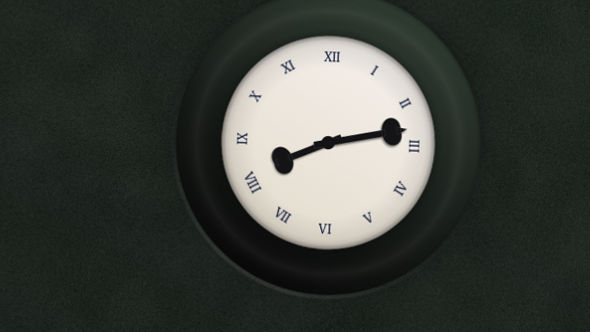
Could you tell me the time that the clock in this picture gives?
8:13
